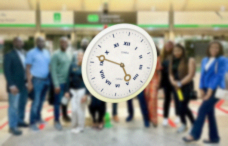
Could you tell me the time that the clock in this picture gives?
4:47
